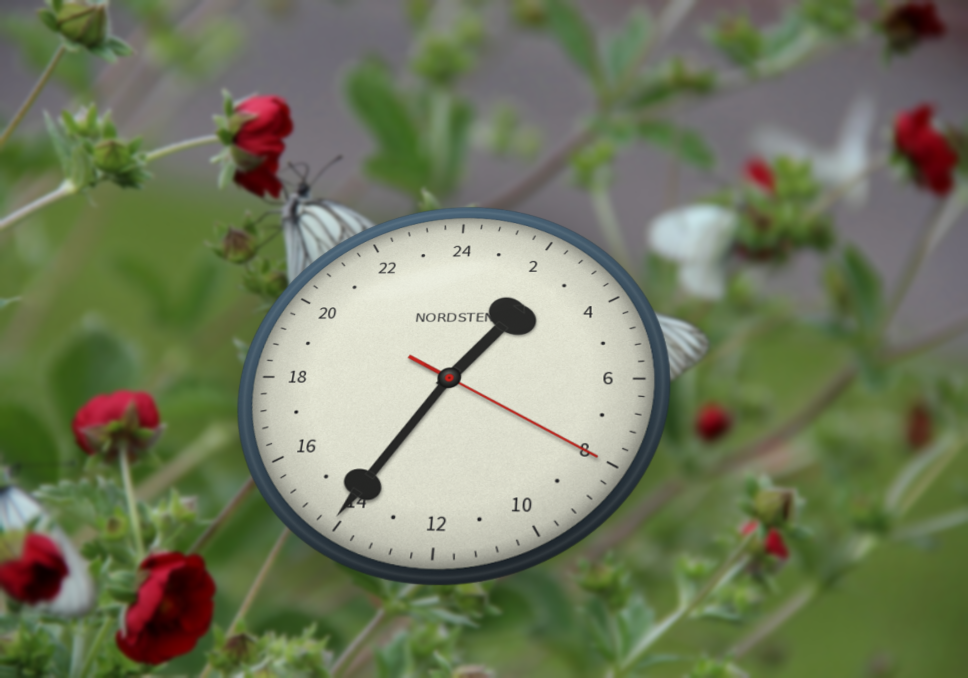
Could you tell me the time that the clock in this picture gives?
2:35:20
